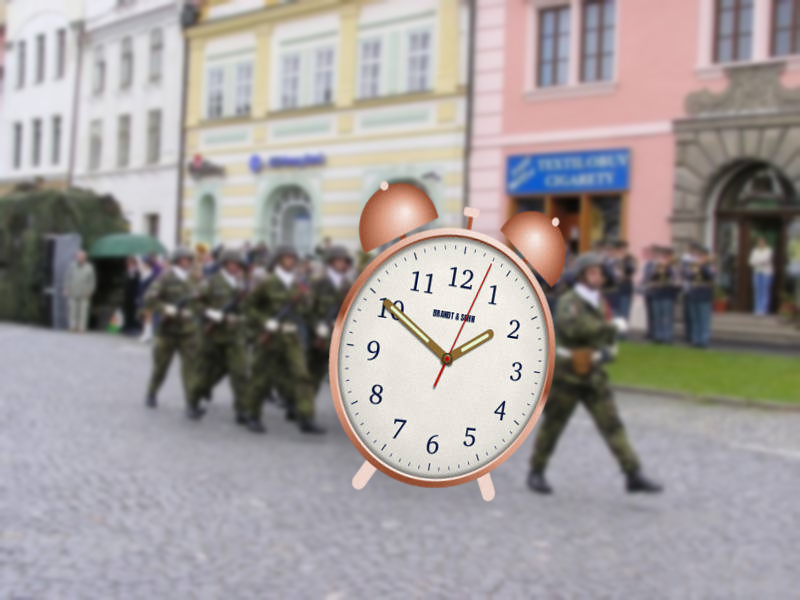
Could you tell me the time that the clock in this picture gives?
1:50:03
